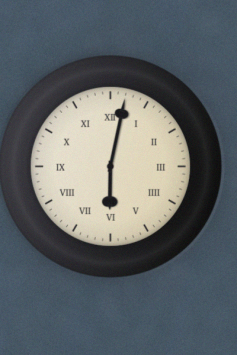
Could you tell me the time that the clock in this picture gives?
6:02
